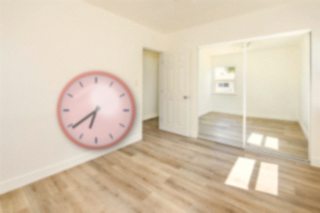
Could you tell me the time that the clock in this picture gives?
6:39
